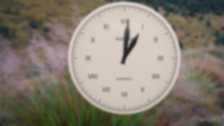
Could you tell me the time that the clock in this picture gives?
1:01
